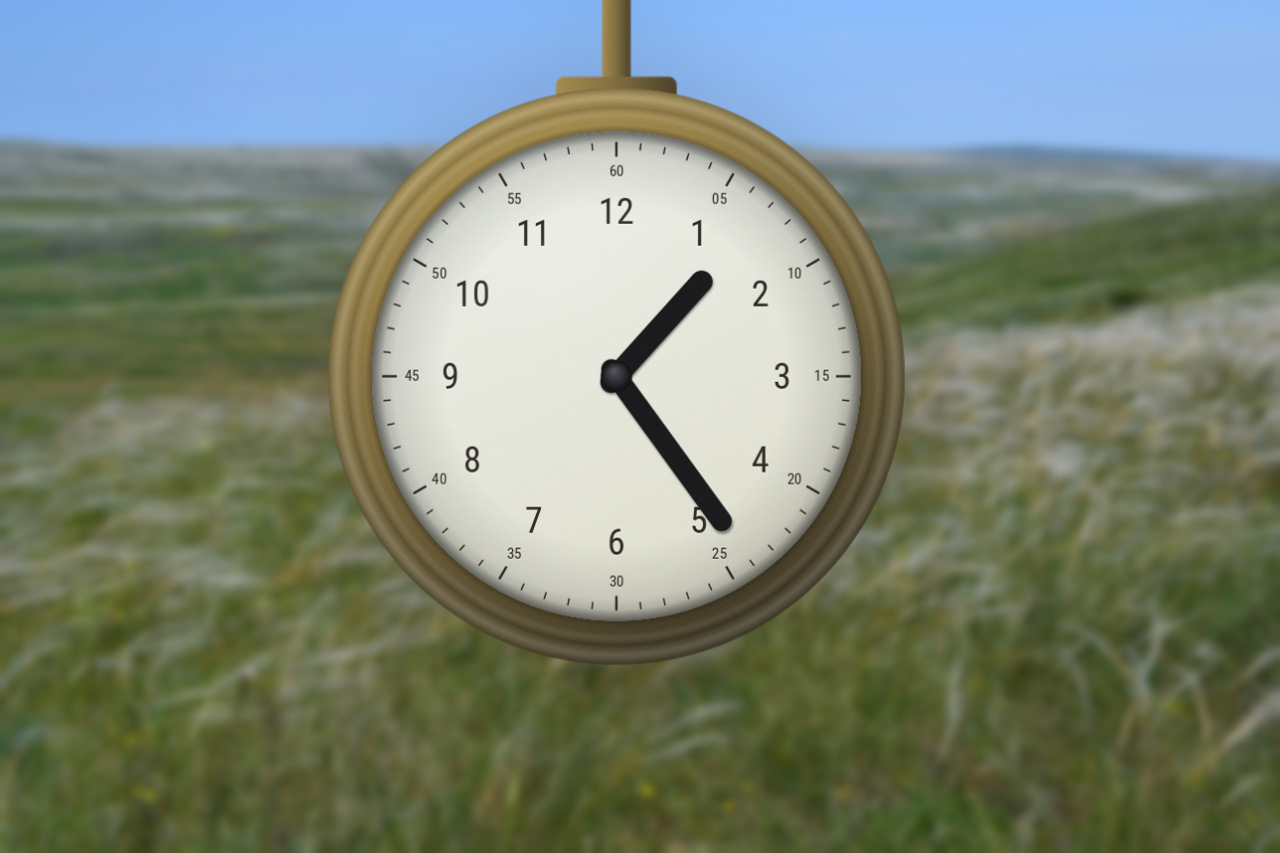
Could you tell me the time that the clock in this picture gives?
1:24
